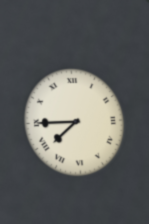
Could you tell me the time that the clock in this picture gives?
7:45
